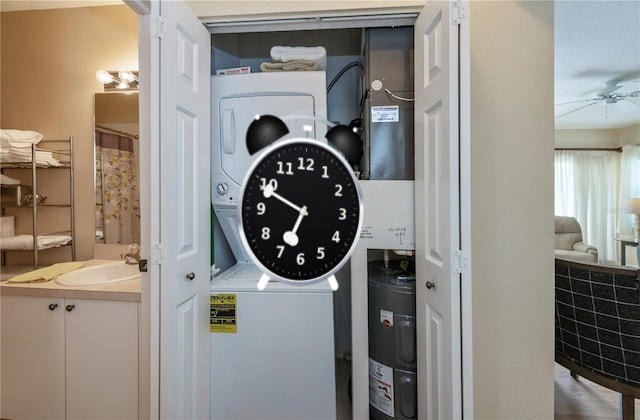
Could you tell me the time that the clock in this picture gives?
6:49
